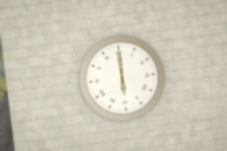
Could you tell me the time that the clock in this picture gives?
6:00
